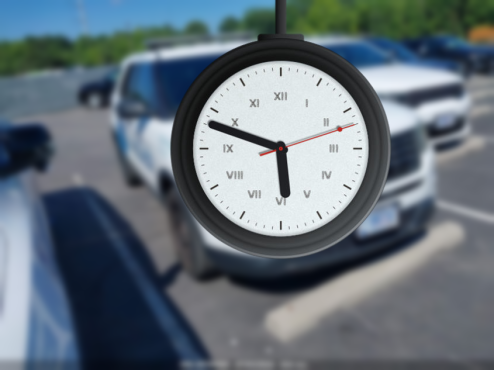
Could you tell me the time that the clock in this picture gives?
5:48:12
